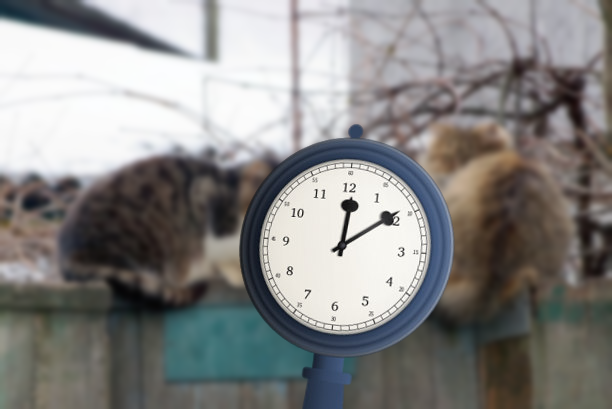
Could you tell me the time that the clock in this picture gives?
12:09
